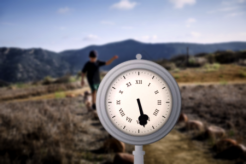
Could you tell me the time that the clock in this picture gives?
5:28
